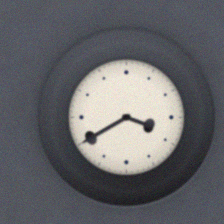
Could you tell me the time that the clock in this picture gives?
3:40
